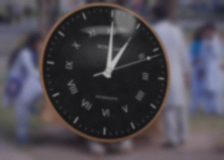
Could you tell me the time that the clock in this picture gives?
1:00:11
